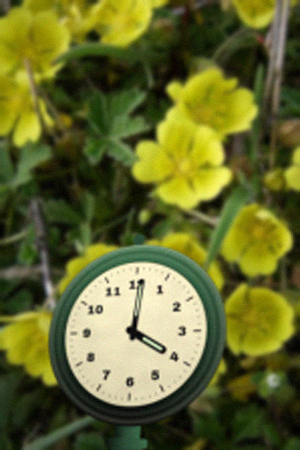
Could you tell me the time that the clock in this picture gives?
4:01
